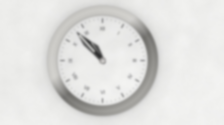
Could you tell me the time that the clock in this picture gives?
10:53
